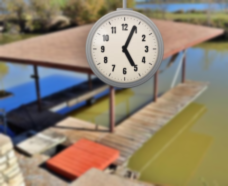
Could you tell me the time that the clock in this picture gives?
5:04
